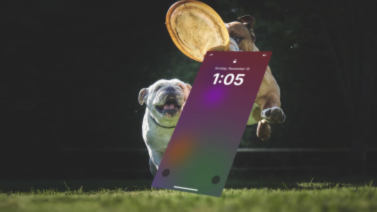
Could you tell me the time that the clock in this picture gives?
1:05
